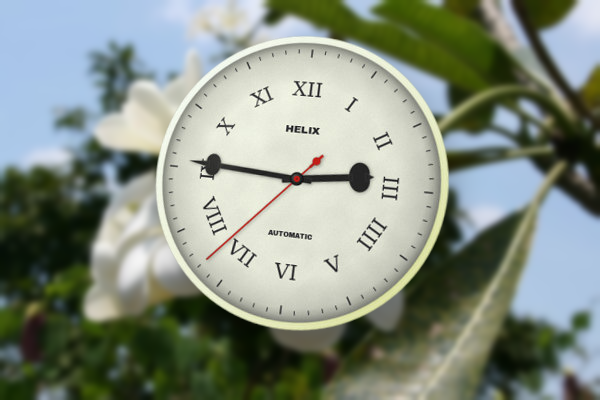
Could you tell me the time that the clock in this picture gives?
2:45:37
